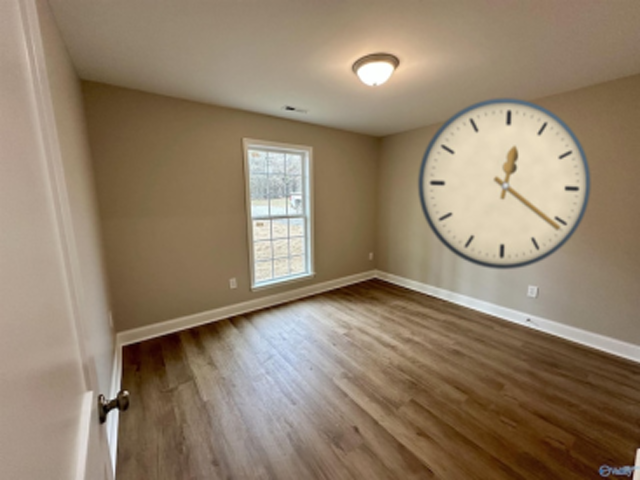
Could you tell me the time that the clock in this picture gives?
12:21
